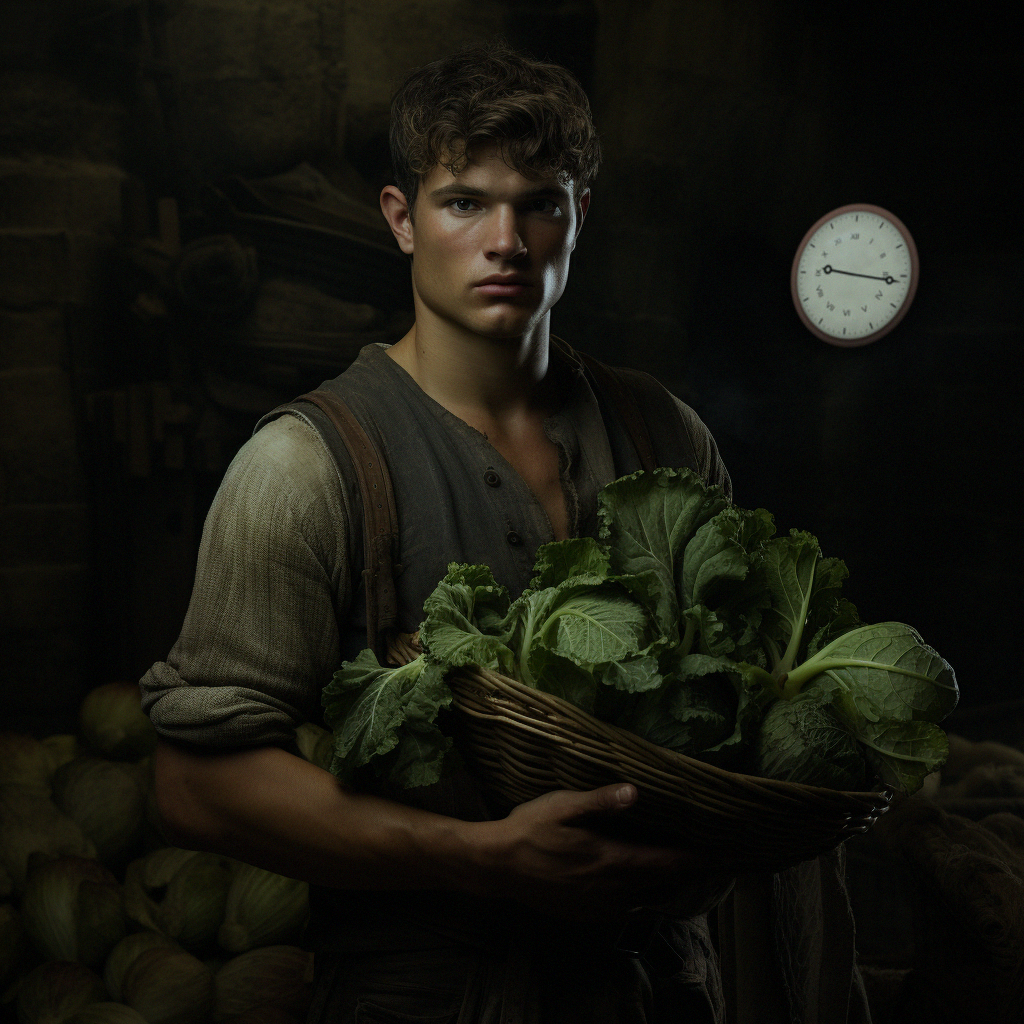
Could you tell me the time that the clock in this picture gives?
9:16
